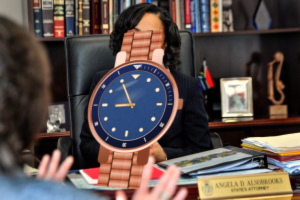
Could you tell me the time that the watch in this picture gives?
8:55
